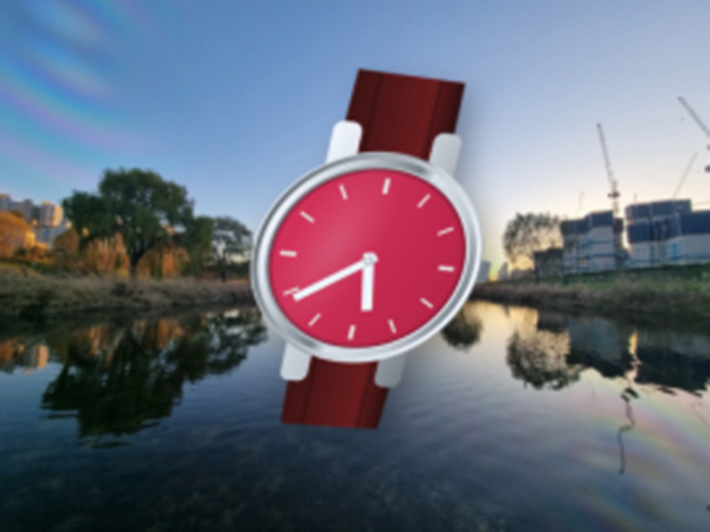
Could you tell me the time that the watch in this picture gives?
5:39
